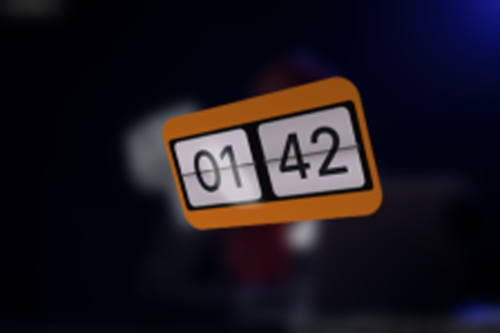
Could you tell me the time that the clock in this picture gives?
1:42
